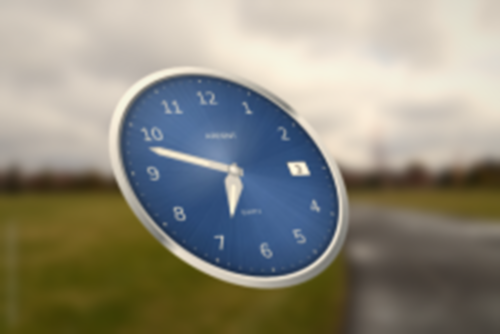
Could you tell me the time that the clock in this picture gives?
6:48
